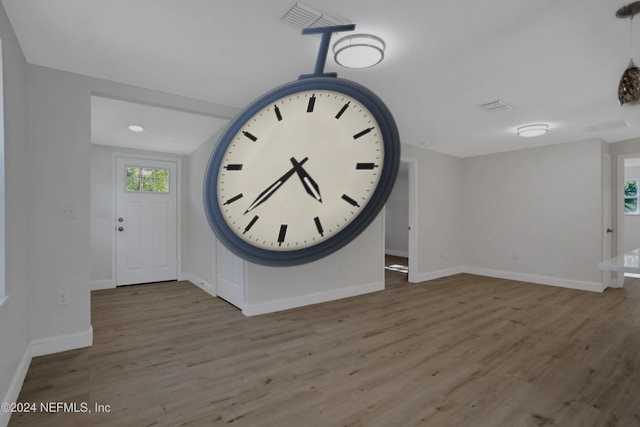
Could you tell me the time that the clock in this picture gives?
4:37
